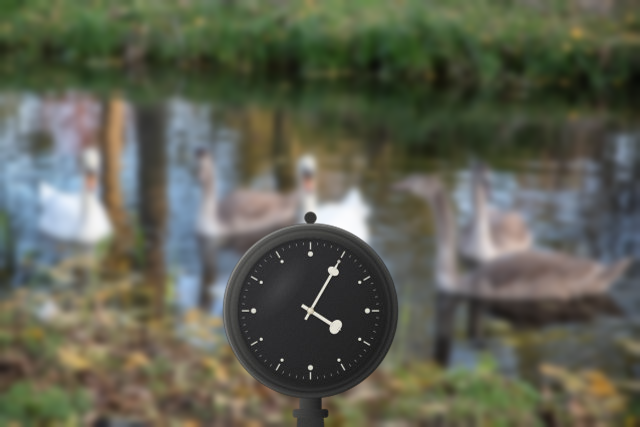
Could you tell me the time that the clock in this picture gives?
4:05
